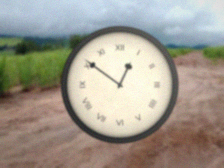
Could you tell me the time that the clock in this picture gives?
12:51
